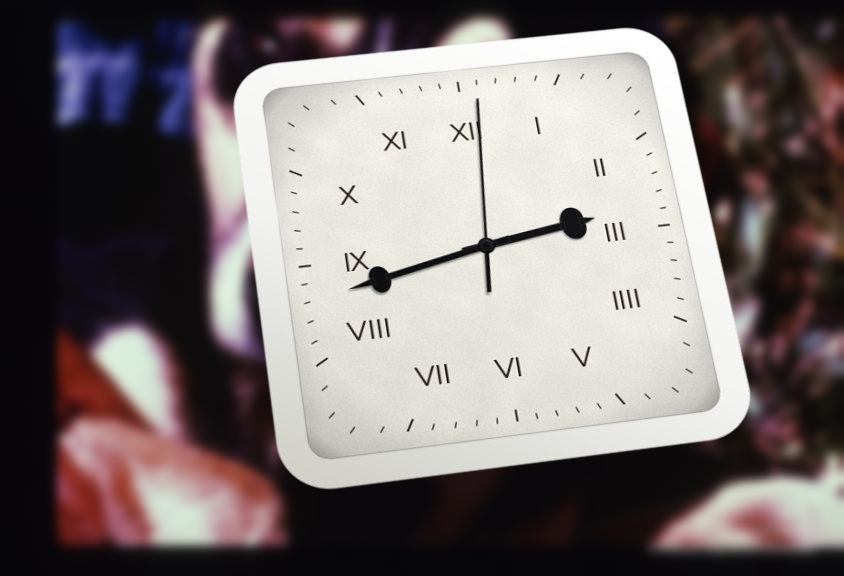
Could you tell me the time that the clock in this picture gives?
2:43:01
